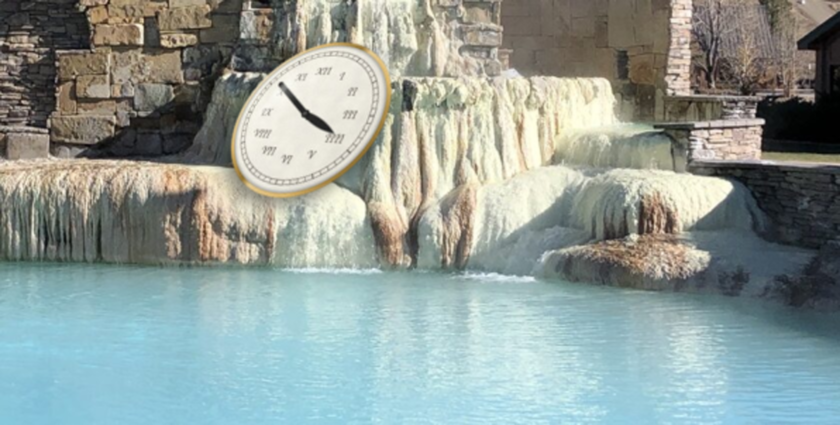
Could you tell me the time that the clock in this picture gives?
3:51
